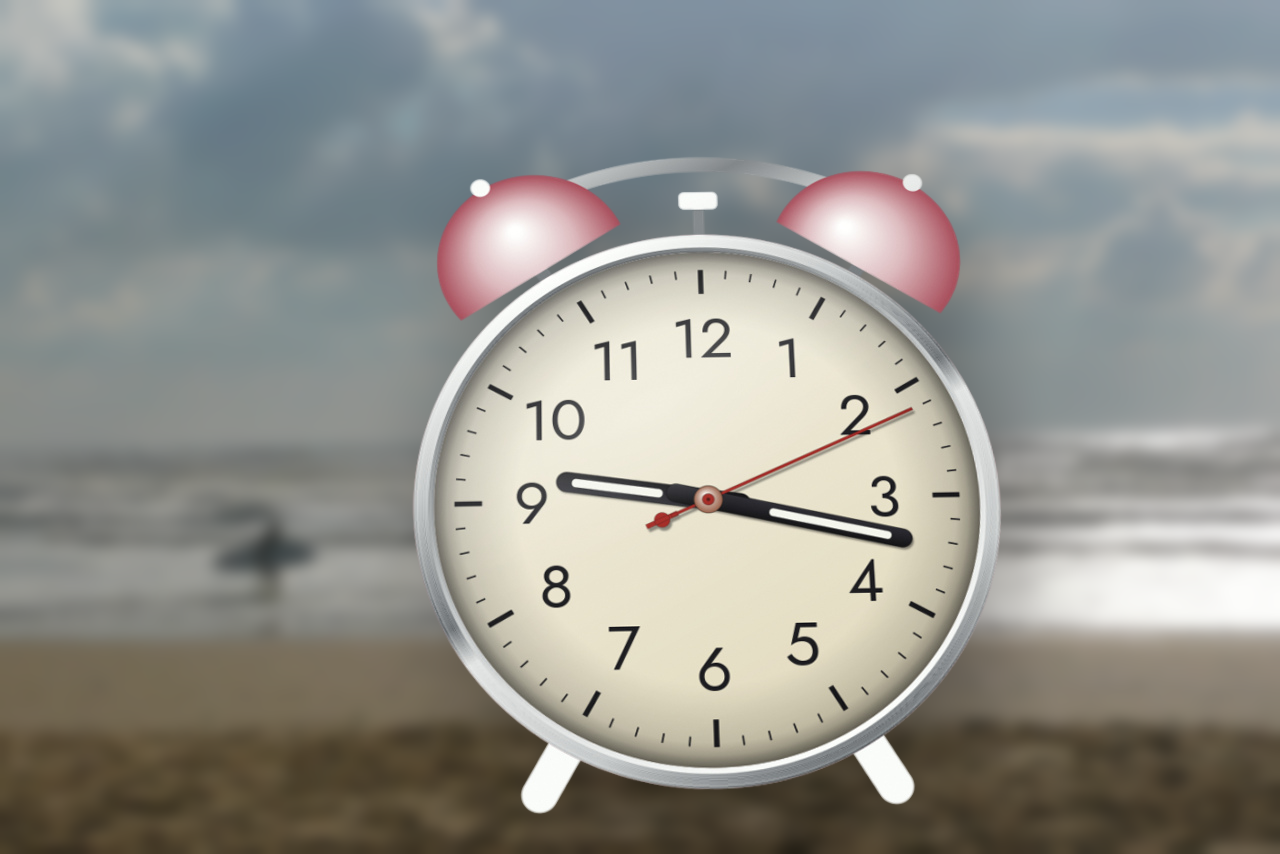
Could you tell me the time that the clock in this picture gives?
9:17:11
